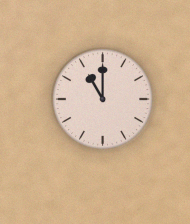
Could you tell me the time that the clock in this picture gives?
11:00
